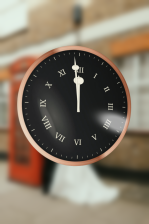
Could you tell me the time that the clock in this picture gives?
11:59
